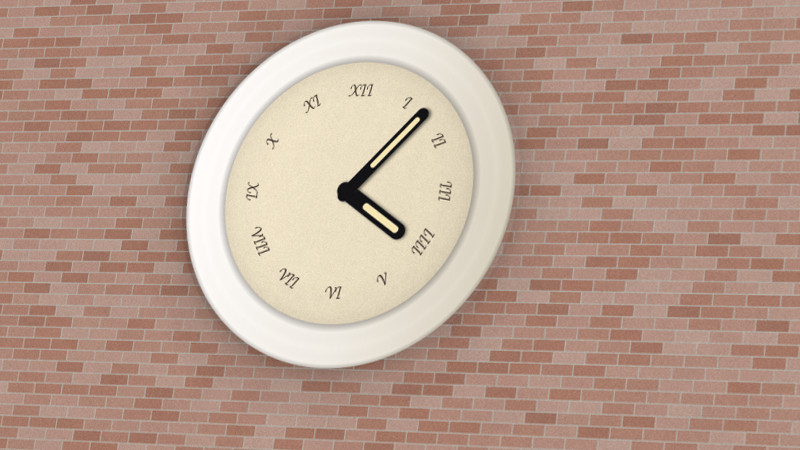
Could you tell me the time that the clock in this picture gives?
4:07
